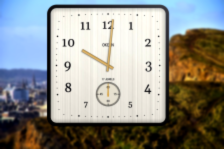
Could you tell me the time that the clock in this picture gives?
10:01
